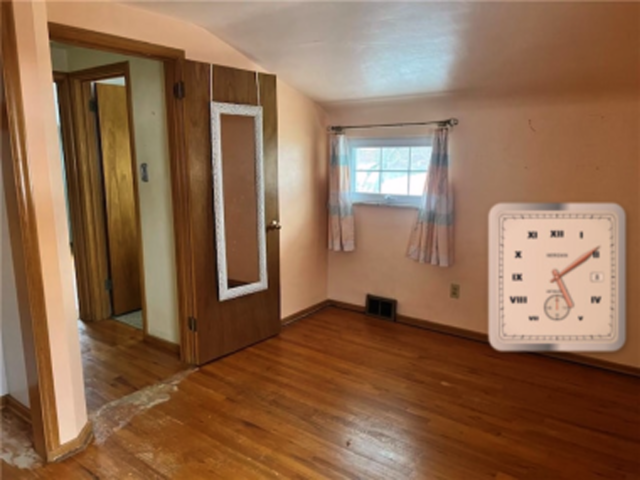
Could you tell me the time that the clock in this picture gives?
5:09
